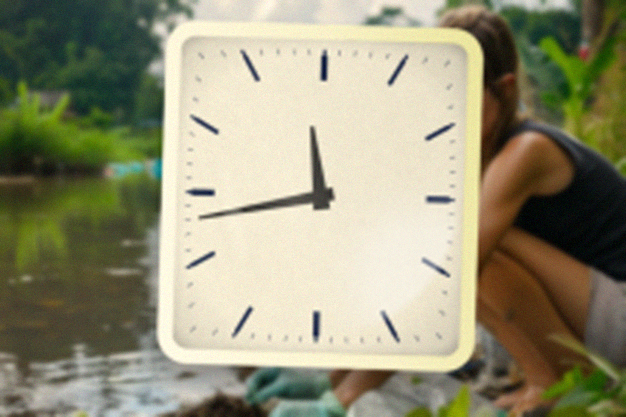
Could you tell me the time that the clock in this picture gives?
11:43
